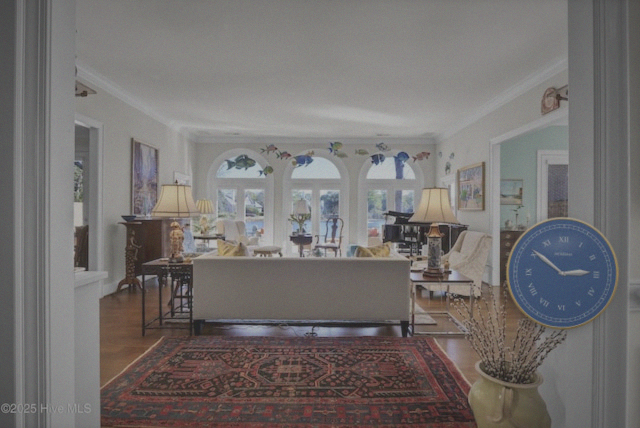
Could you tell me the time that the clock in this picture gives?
2:51
